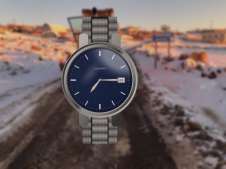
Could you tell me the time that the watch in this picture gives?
7:15
